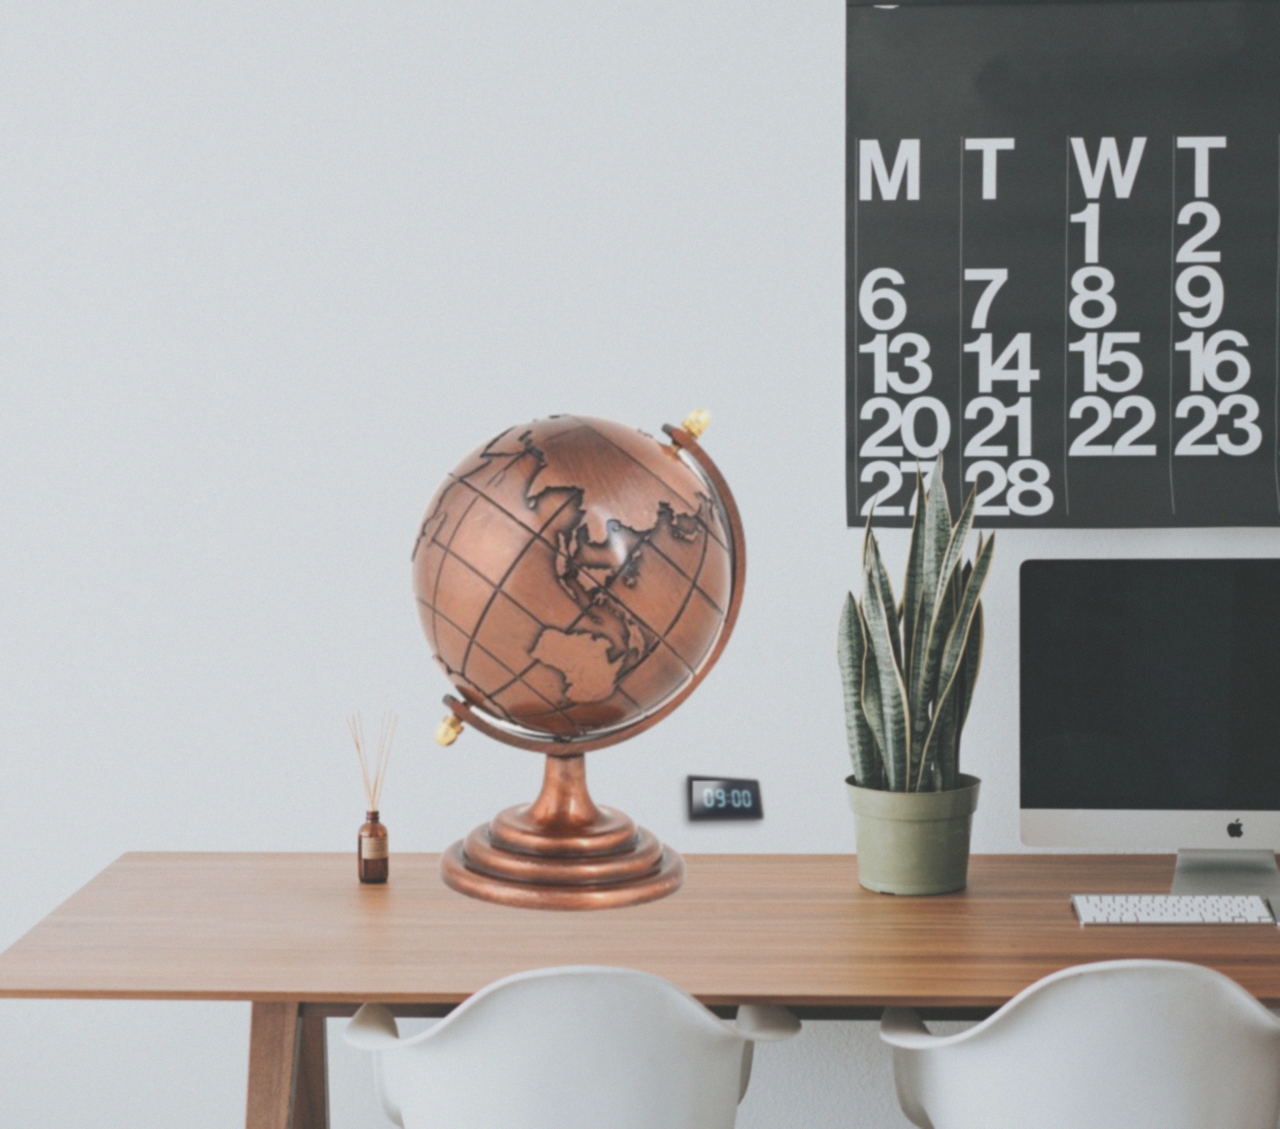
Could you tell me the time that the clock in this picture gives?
9:00
